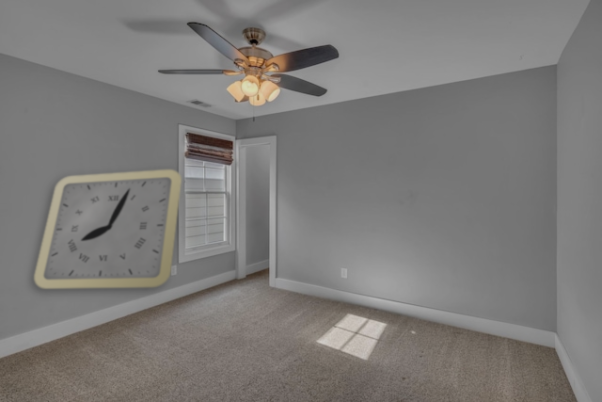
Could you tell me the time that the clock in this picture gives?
8:03
